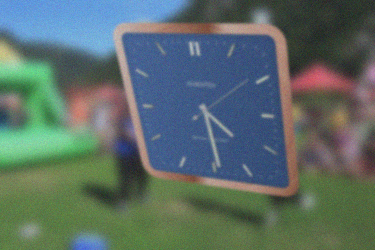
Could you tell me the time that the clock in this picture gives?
4:29:09
